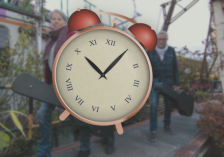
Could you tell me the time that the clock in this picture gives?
10:05
